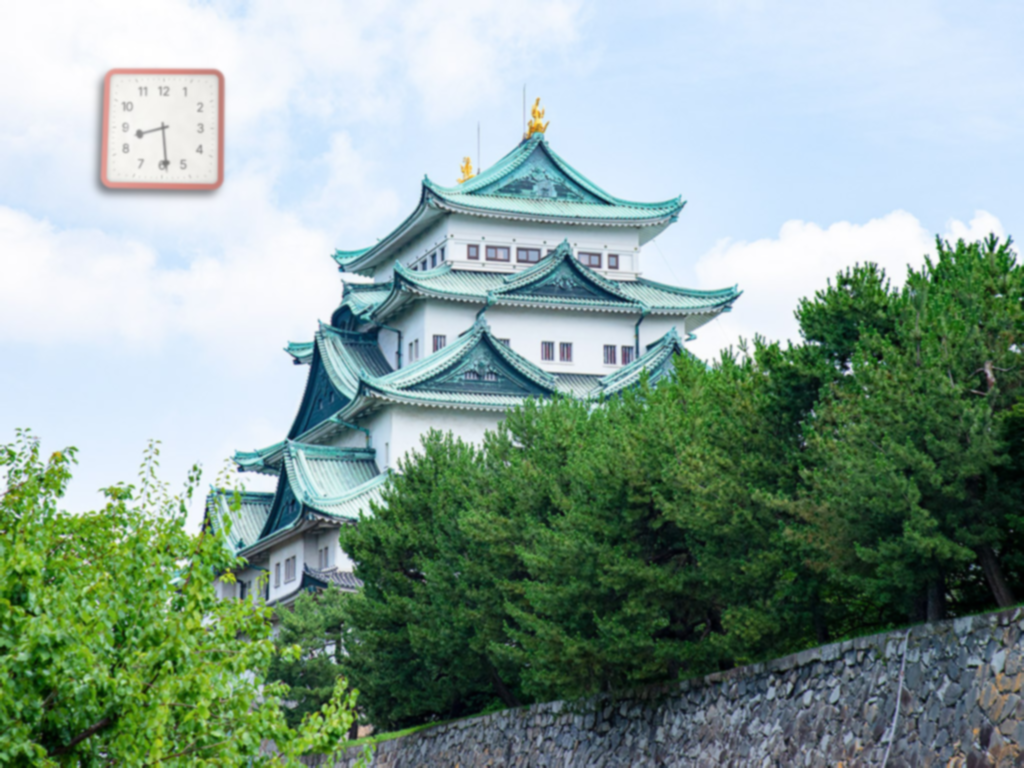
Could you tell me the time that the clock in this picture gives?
8:29
